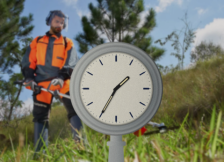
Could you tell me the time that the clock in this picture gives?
1:35
